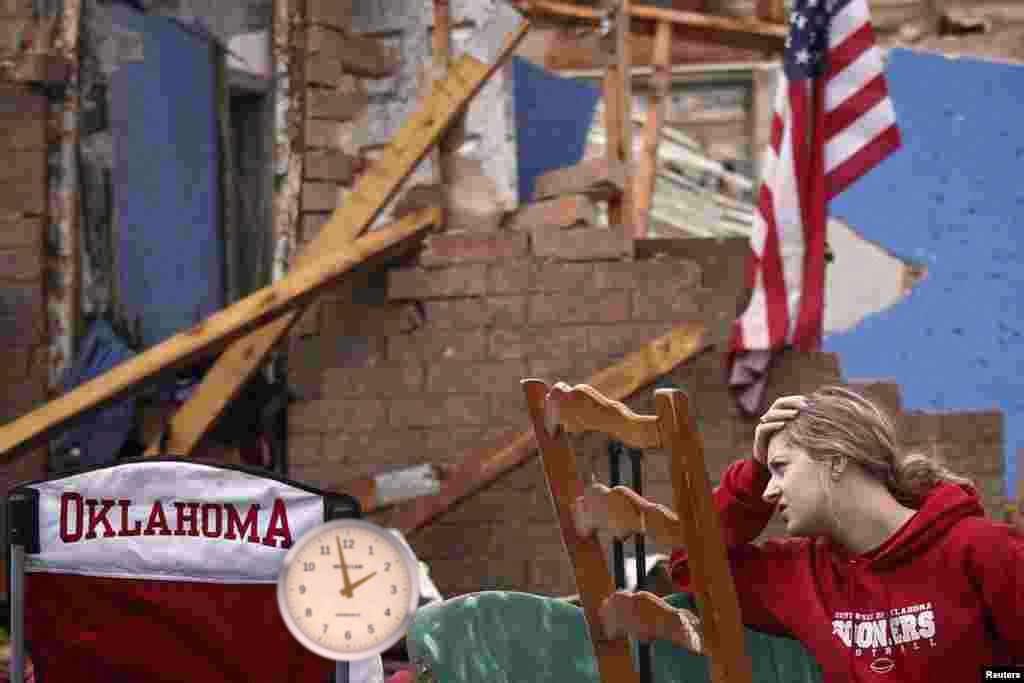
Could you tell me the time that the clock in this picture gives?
1:58
